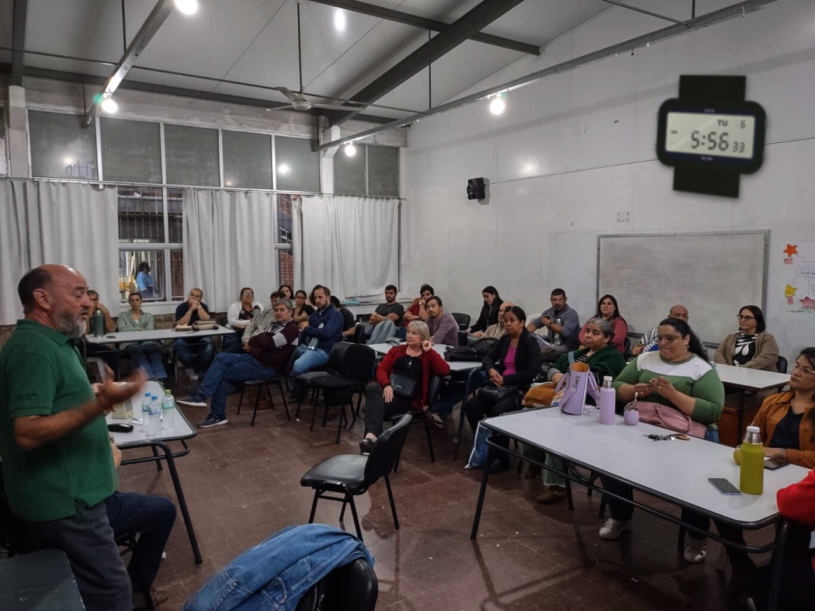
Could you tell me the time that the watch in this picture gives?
5:56
